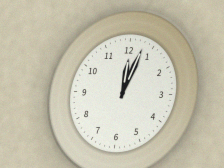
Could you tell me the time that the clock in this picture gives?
12:03
